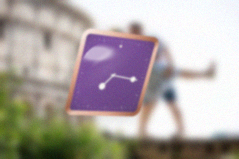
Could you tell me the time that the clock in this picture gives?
7:16
